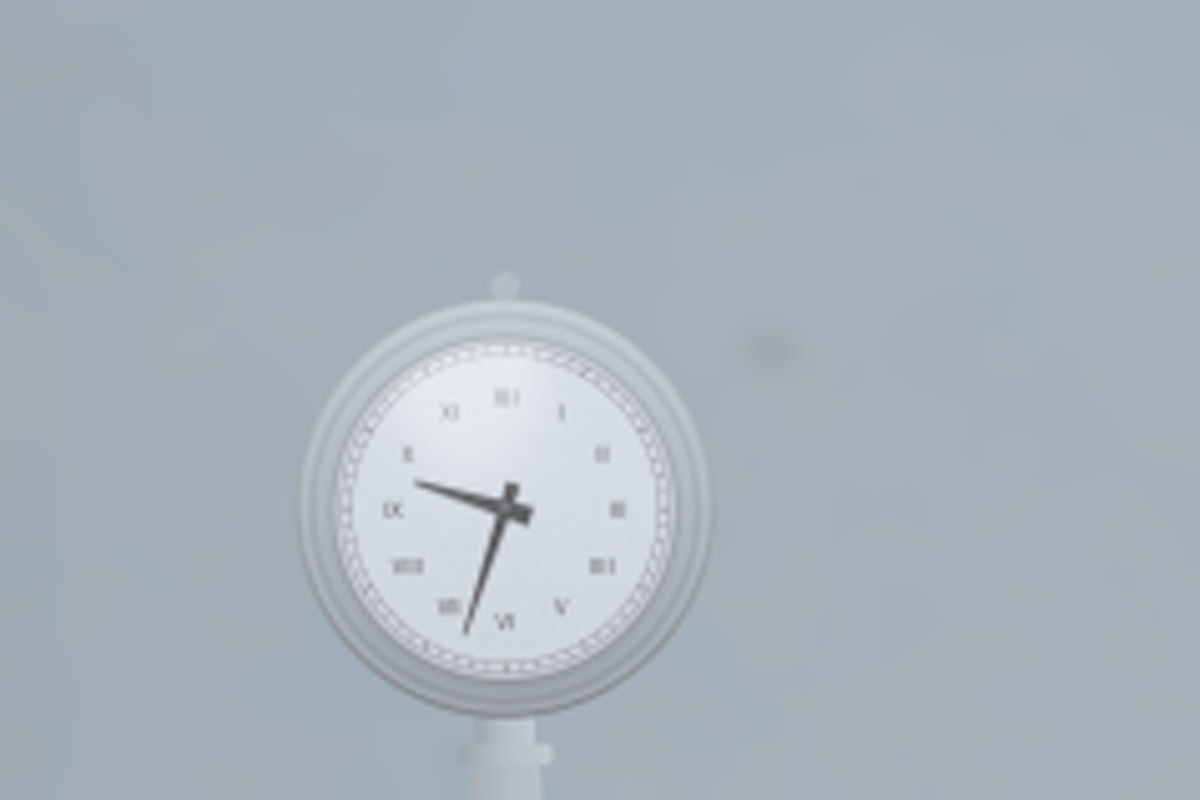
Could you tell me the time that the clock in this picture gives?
9:33
